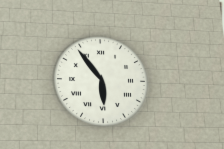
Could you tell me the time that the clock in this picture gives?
5:54
